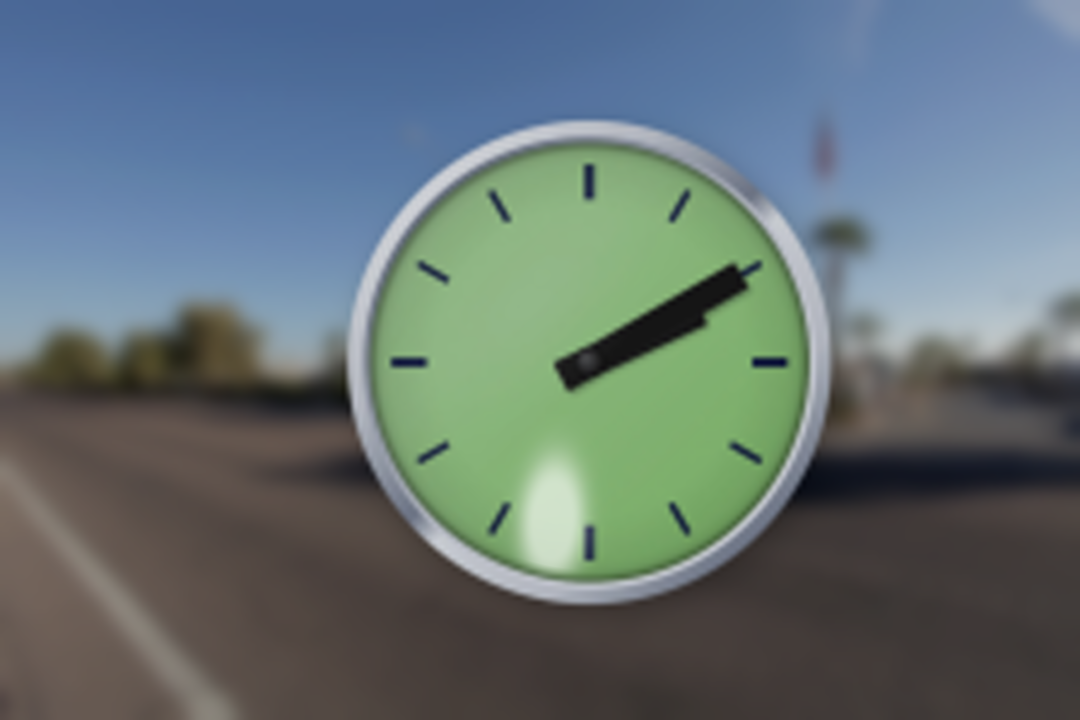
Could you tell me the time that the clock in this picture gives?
2:10
